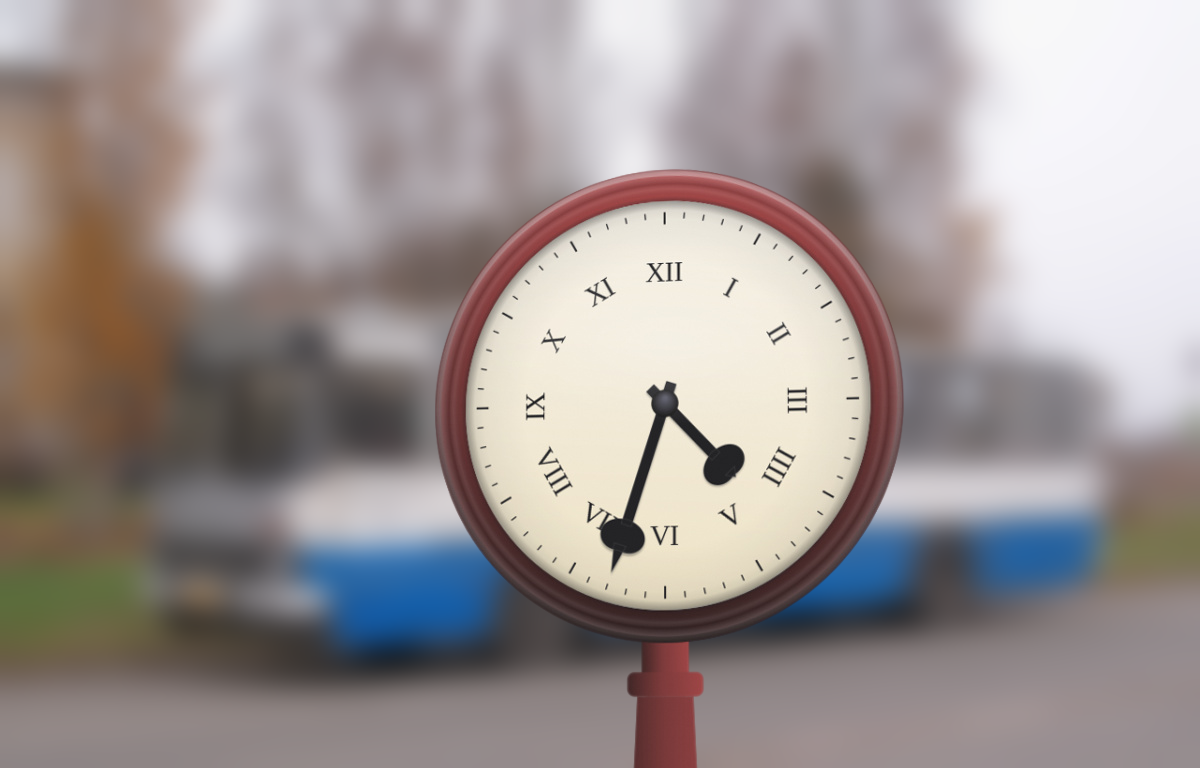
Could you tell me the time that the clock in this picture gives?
4:33
